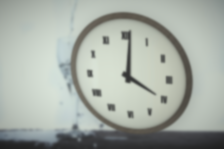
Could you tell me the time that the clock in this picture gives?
4:01
